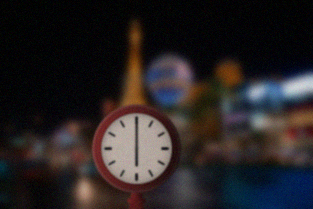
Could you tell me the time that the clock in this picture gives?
6:00
